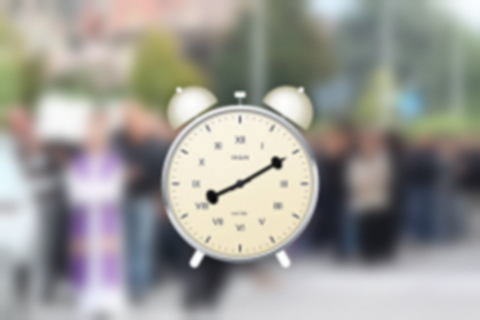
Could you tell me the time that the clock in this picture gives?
8:10
